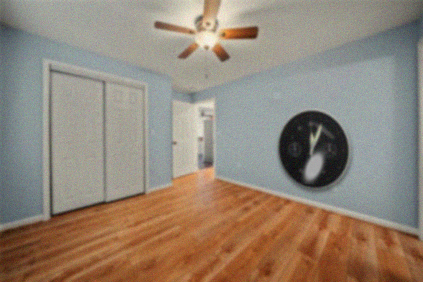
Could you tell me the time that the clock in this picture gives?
12:04
